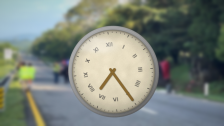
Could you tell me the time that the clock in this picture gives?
7:25
